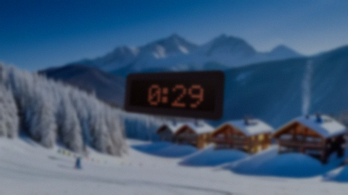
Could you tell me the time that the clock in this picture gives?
0:29
